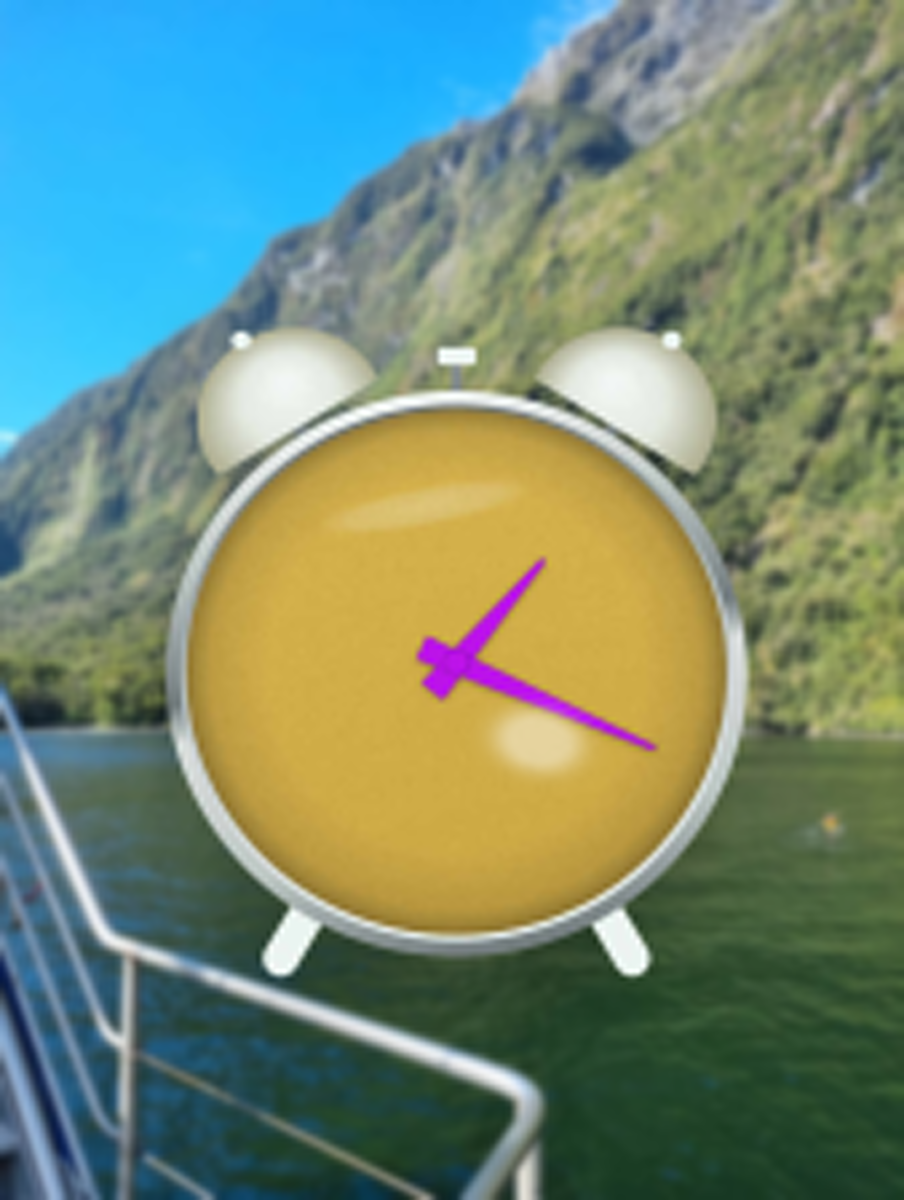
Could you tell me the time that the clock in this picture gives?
1:19
